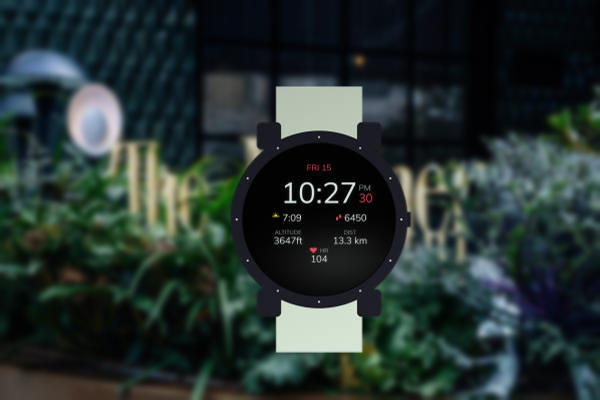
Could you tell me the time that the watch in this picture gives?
10:27:30
